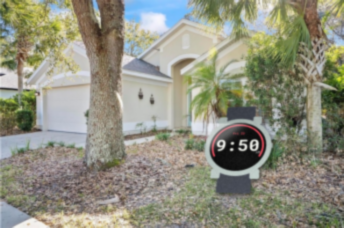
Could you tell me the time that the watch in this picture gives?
9:50
